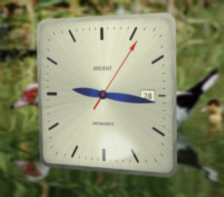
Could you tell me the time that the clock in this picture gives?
9:16:06
